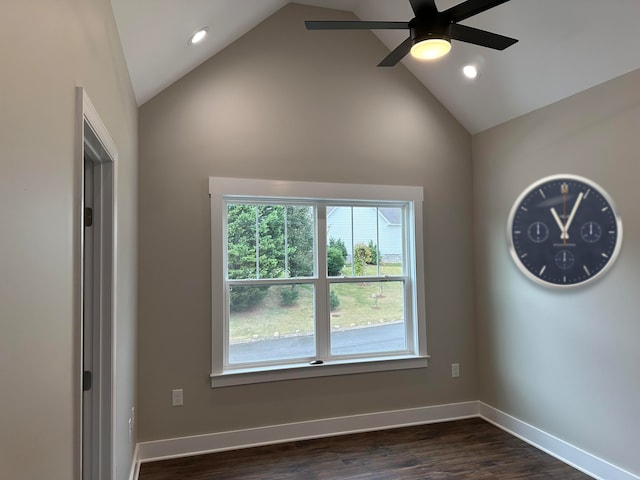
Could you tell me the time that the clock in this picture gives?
11:04
